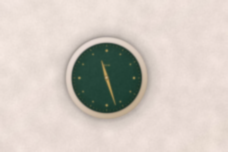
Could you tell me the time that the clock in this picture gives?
11:27
